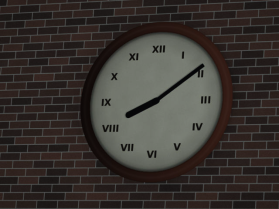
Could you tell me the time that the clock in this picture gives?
8:09
